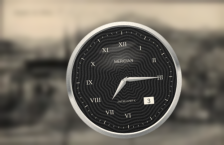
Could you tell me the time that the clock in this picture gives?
7:15
